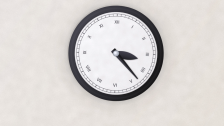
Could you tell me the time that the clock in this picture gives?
3:23
